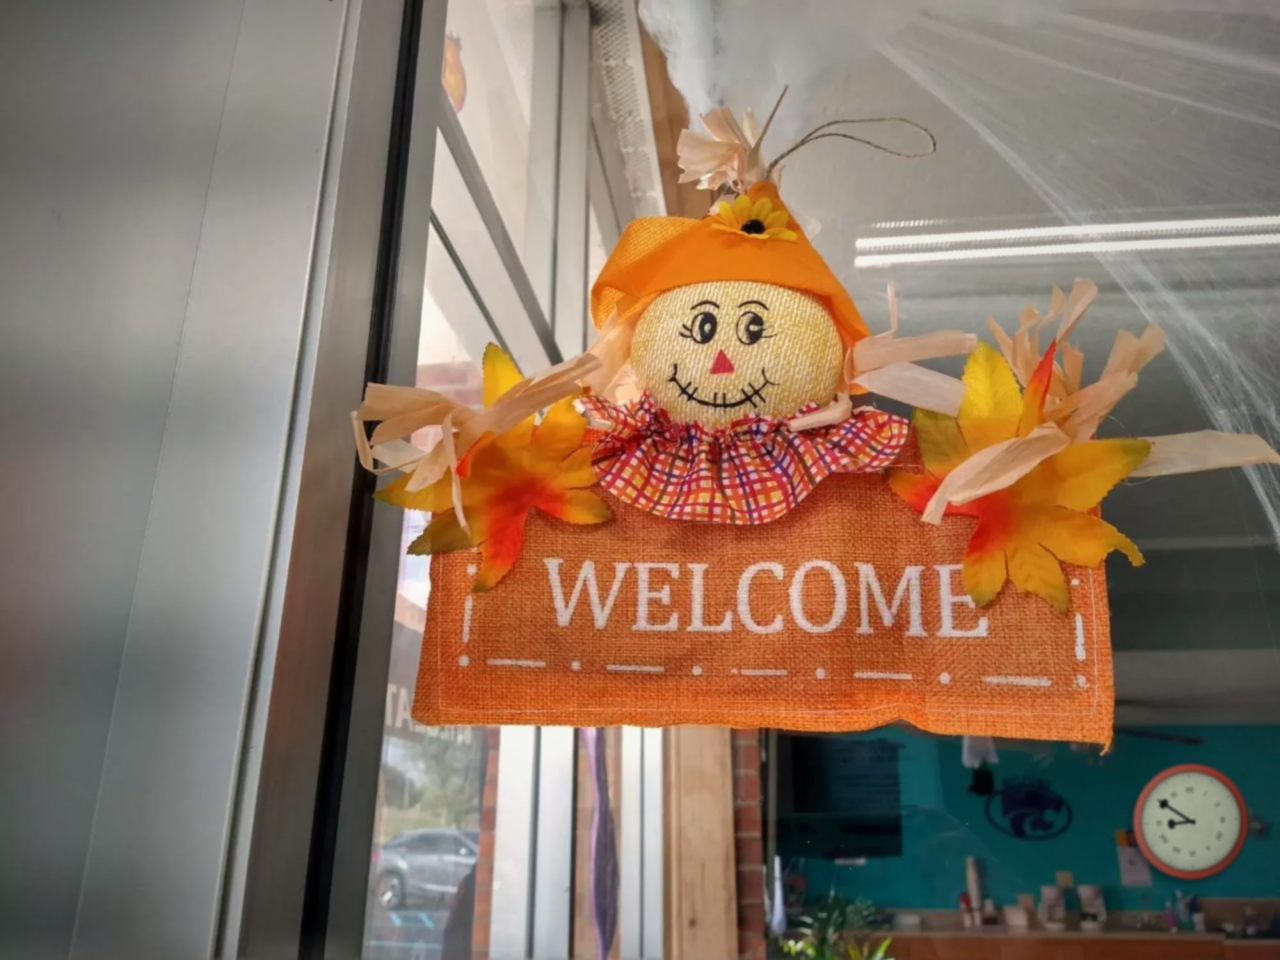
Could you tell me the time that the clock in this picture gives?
8:51
